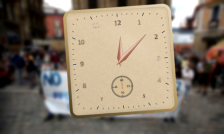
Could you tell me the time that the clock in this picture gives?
12:08
